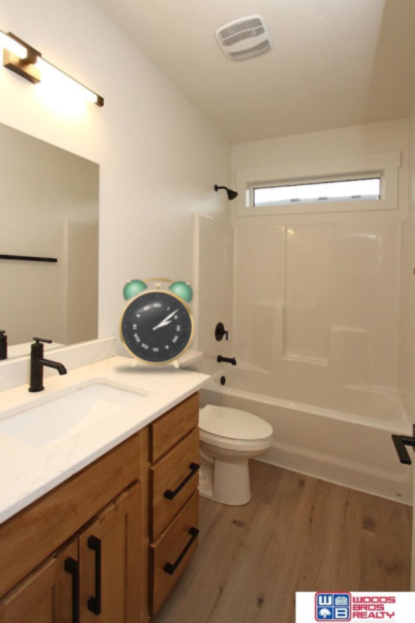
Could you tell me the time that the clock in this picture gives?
2:08
